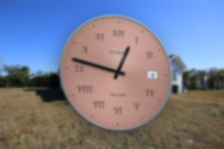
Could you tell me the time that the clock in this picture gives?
12:47
